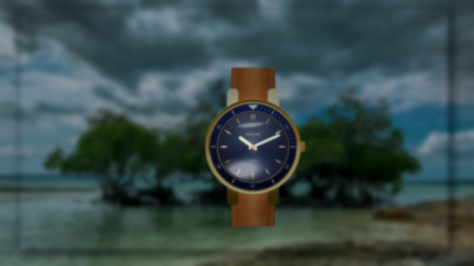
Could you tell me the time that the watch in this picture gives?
10:11
